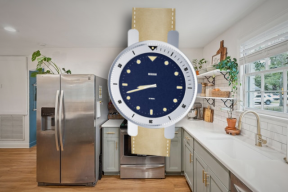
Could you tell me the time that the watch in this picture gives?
8:42
